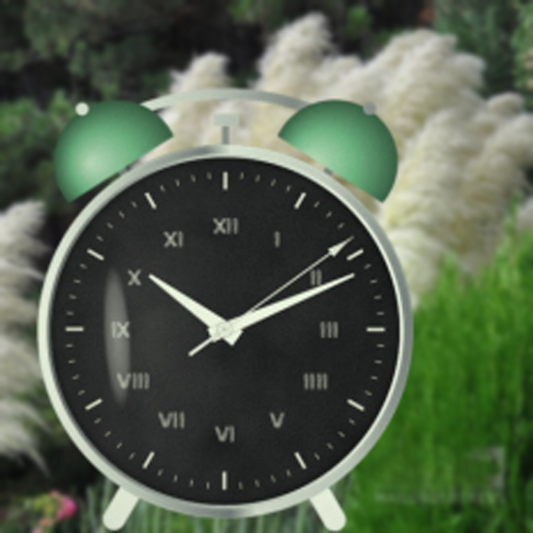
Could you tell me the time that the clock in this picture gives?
10:11:09
